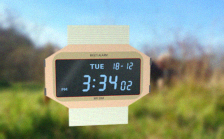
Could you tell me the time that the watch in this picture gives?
3:34:02
